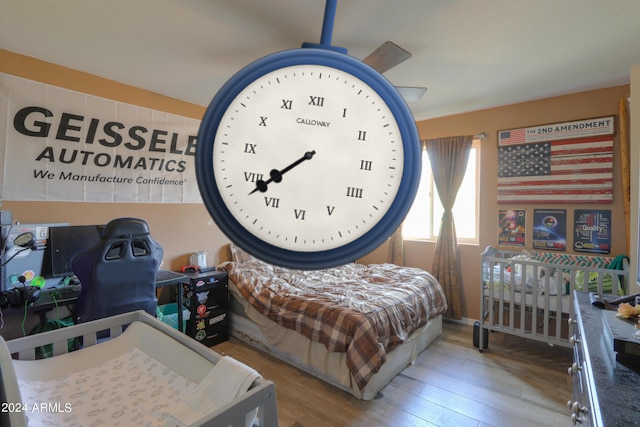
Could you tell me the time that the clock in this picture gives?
7:38
